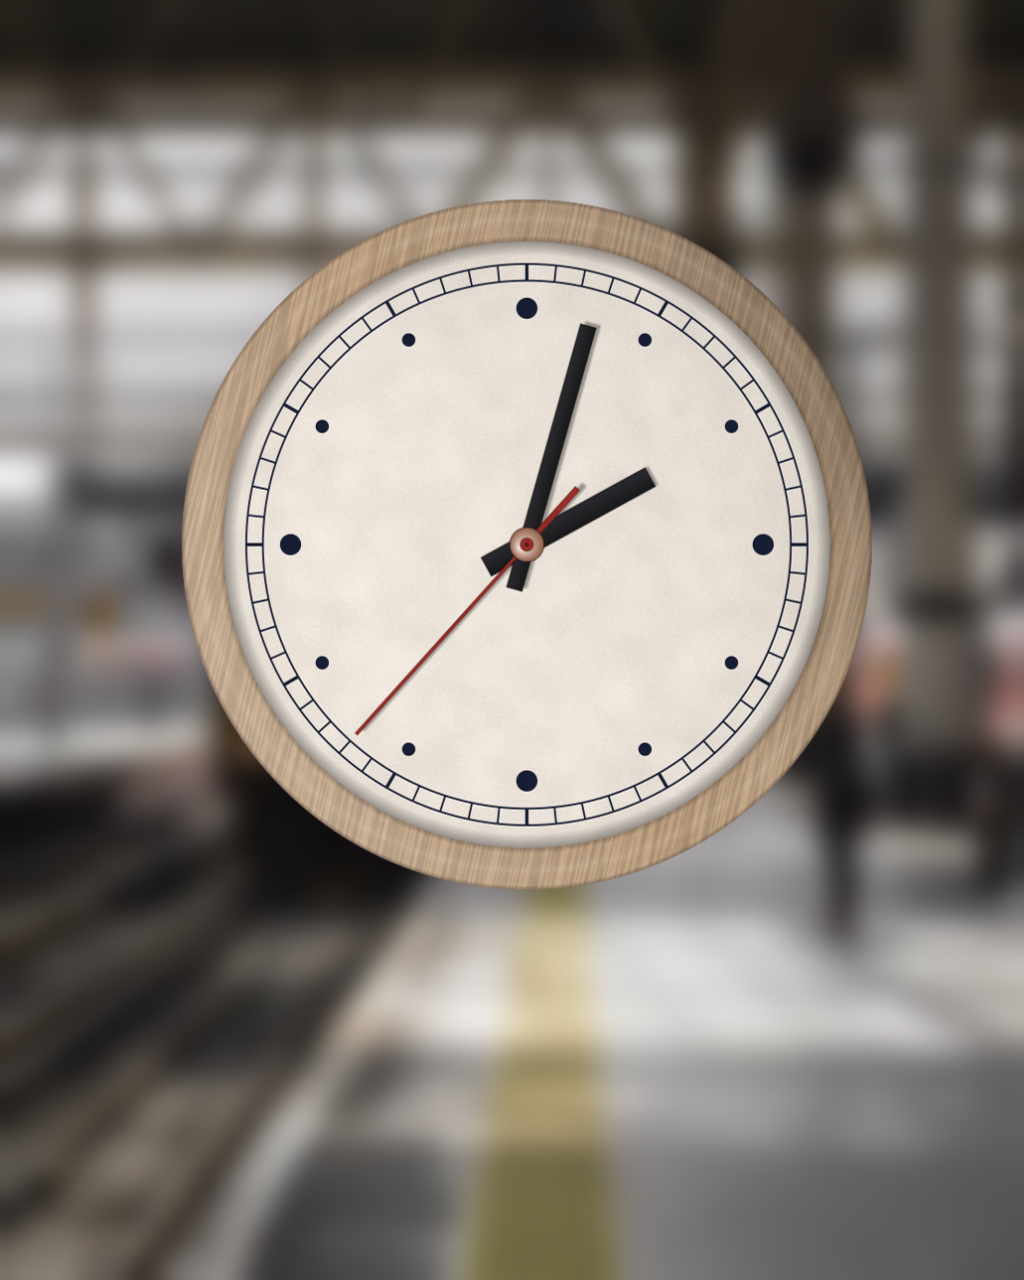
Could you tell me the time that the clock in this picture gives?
2:02:37
